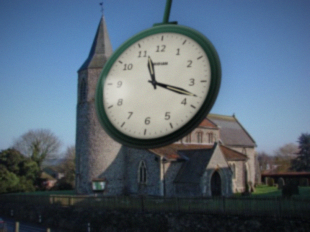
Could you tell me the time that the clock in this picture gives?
11:18
